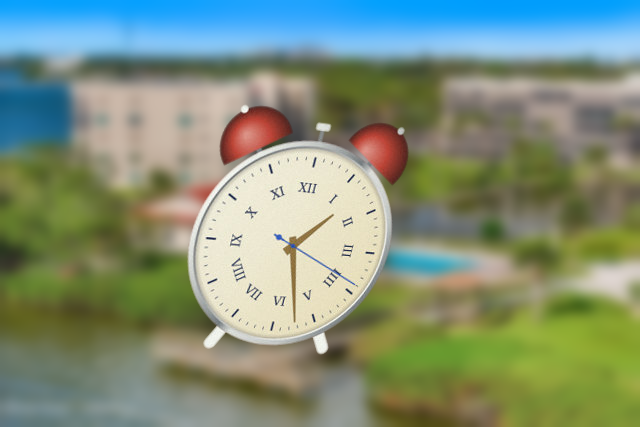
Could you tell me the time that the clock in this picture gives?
1:27:19
